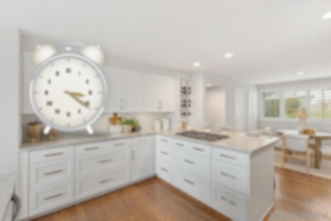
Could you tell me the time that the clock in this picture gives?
3:21
